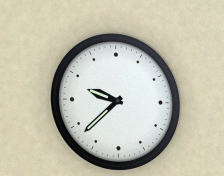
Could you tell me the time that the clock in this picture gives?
9:38
